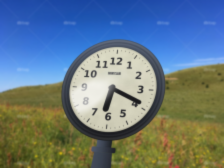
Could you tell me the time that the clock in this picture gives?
6:19
